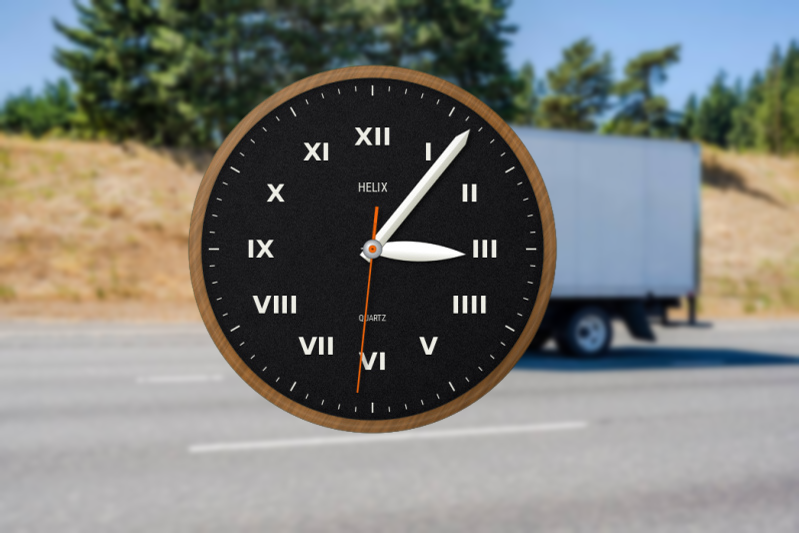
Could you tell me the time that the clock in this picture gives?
3:06:31
